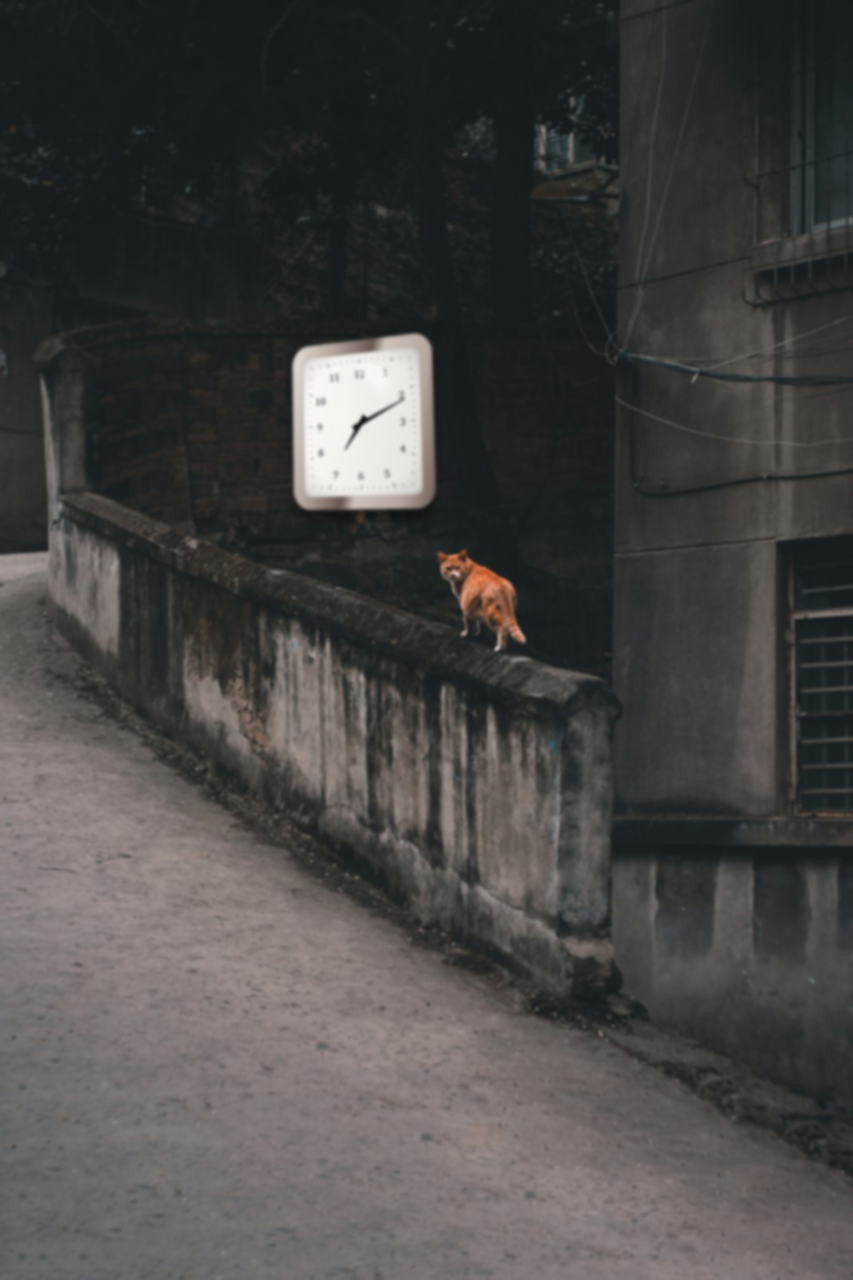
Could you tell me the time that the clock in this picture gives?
7:11
